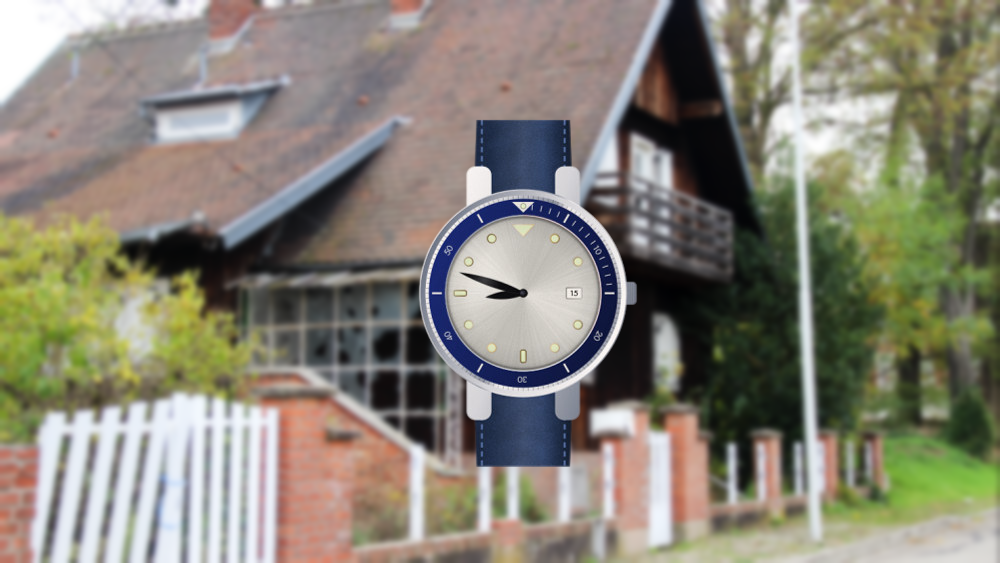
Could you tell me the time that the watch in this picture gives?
8:48
